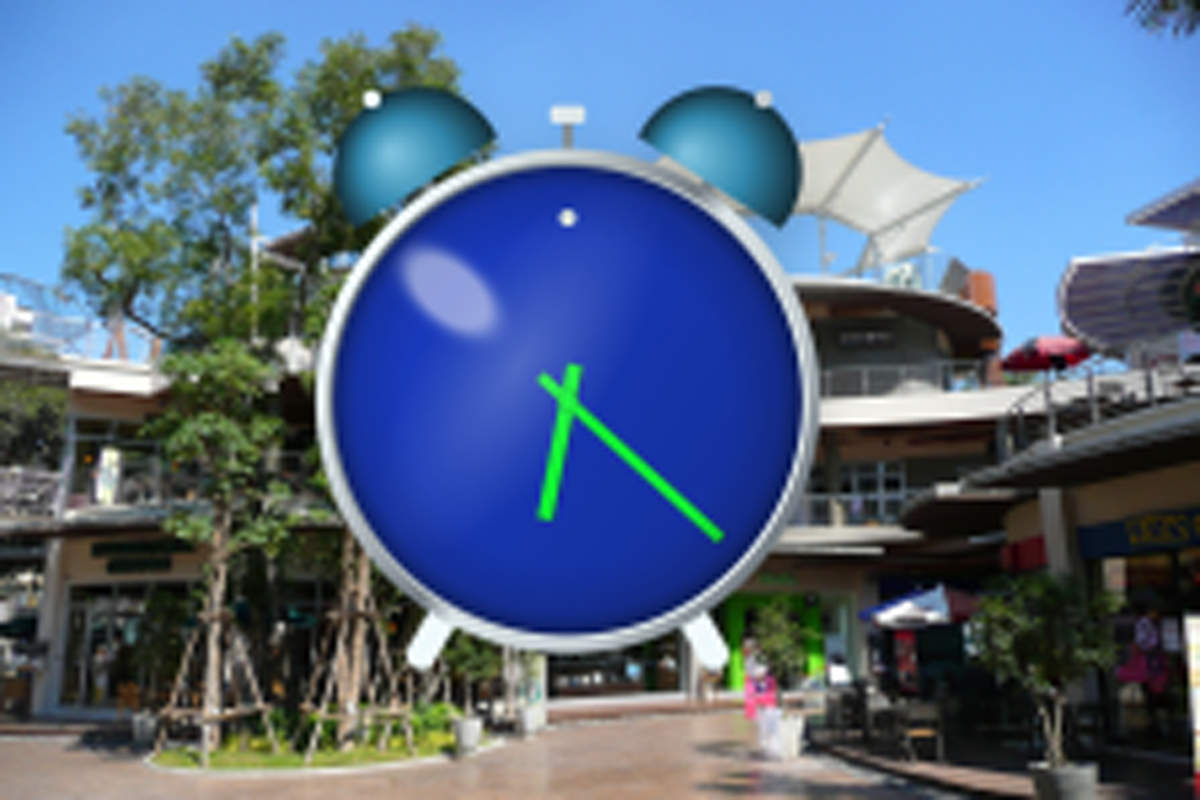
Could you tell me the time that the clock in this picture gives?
6:22
